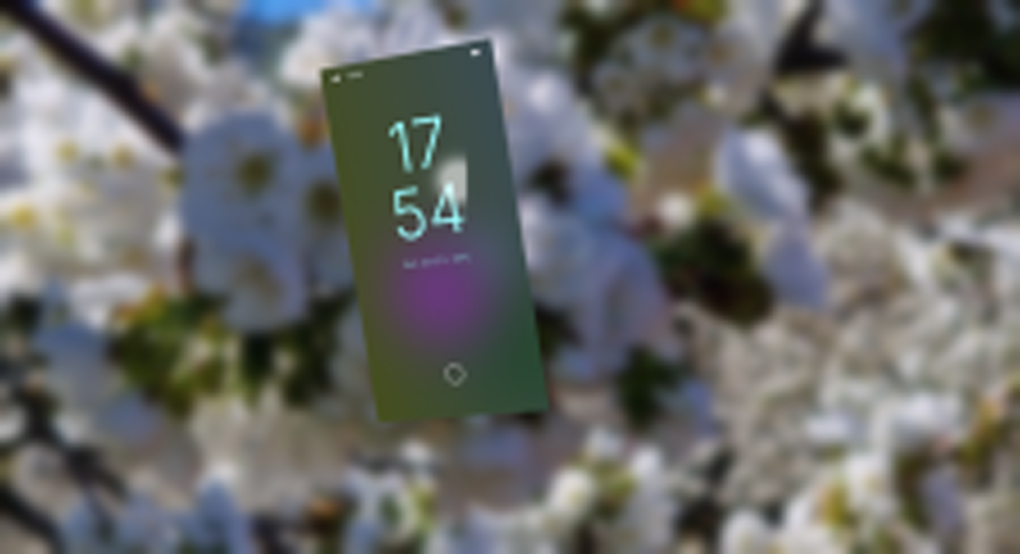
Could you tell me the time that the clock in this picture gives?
17:54
